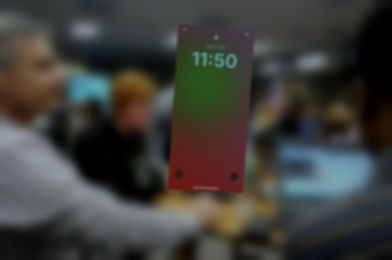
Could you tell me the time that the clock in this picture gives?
11:50
